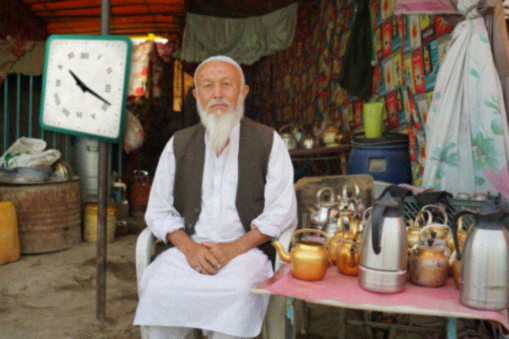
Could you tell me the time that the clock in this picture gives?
10:19
